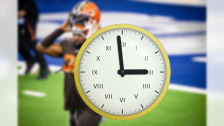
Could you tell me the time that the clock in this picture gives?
2:59
